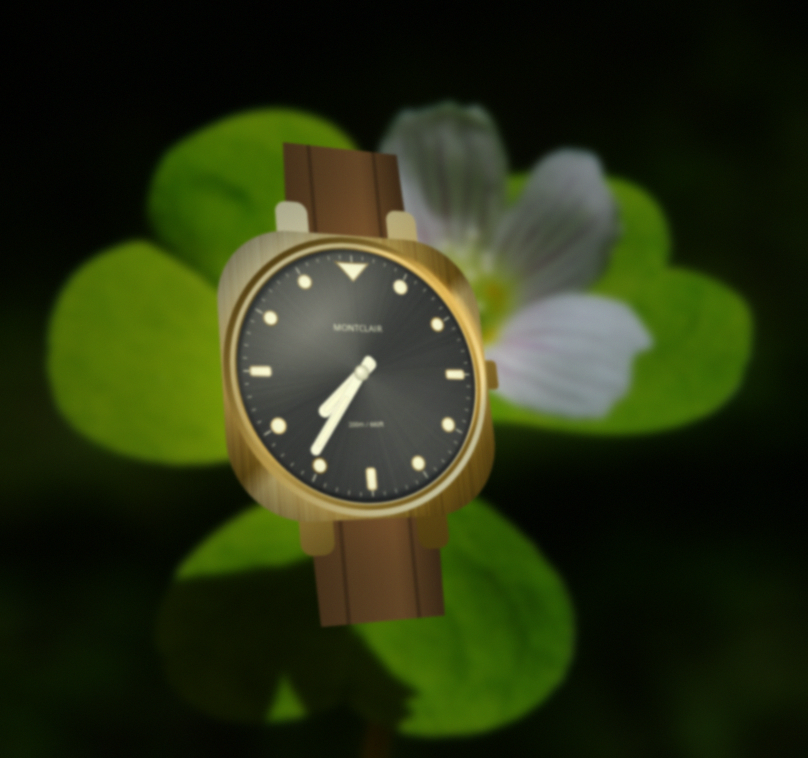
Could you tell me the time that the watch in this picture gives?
7:36
